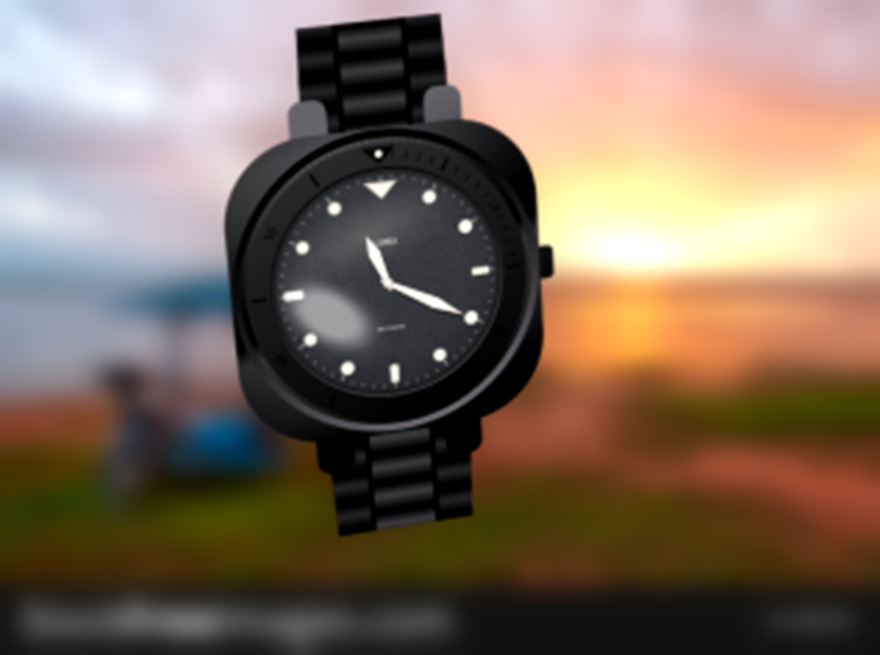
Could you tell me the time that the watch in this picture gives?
11:20
